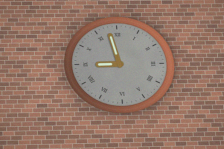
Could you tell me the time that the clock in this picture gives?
8:58
